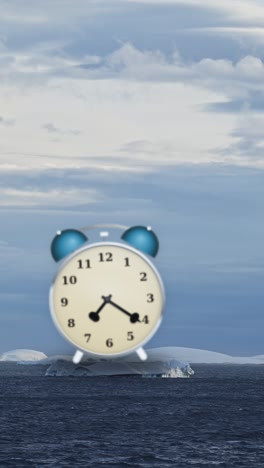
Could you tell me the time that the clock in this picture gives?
7:21
